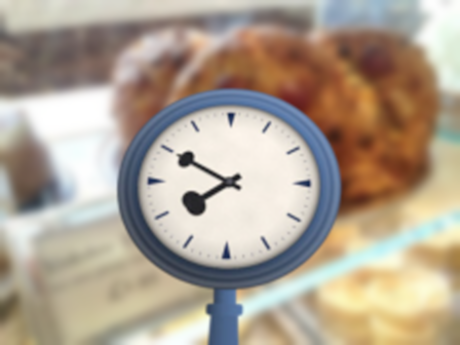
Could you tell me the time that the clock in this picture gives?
7:50
